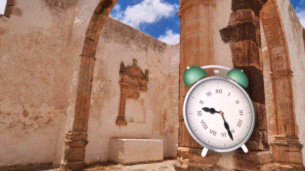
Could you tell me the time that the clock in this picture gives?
9:27
